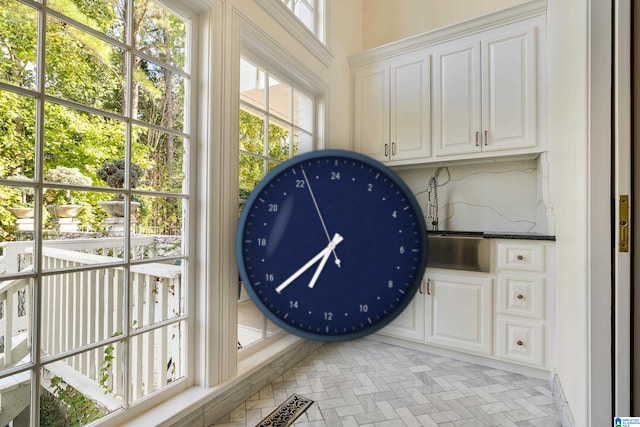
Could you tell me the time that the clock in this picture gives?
13:37:56
